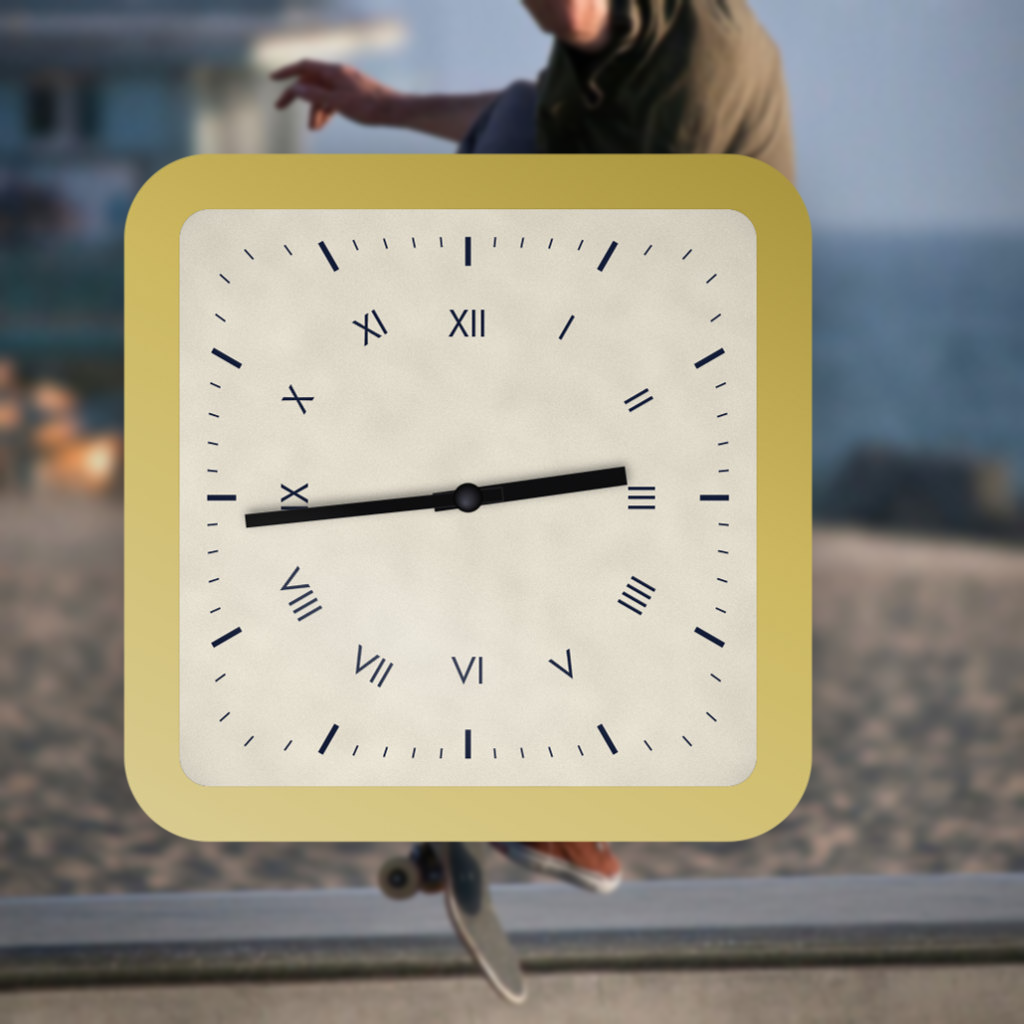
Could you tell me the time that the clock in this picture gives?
2:44
